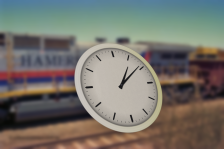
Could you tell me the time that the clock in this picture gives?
1:09
